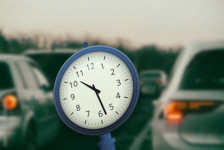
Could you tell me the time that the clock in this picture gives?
10:28
